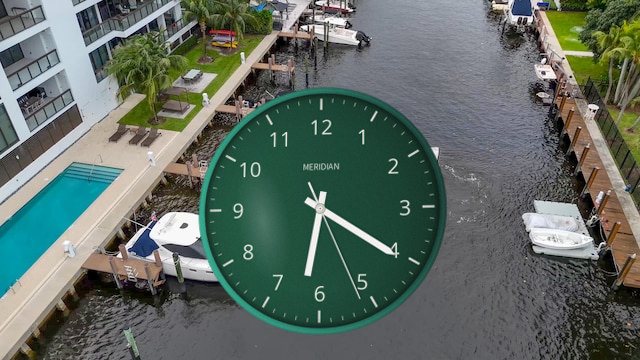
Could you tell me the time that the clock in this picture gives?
6:20:26
